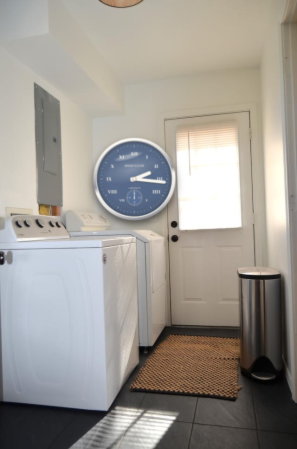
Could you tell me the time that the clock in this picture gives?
2:16
